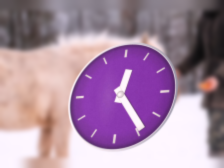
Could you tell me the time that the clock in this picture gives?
12:24
